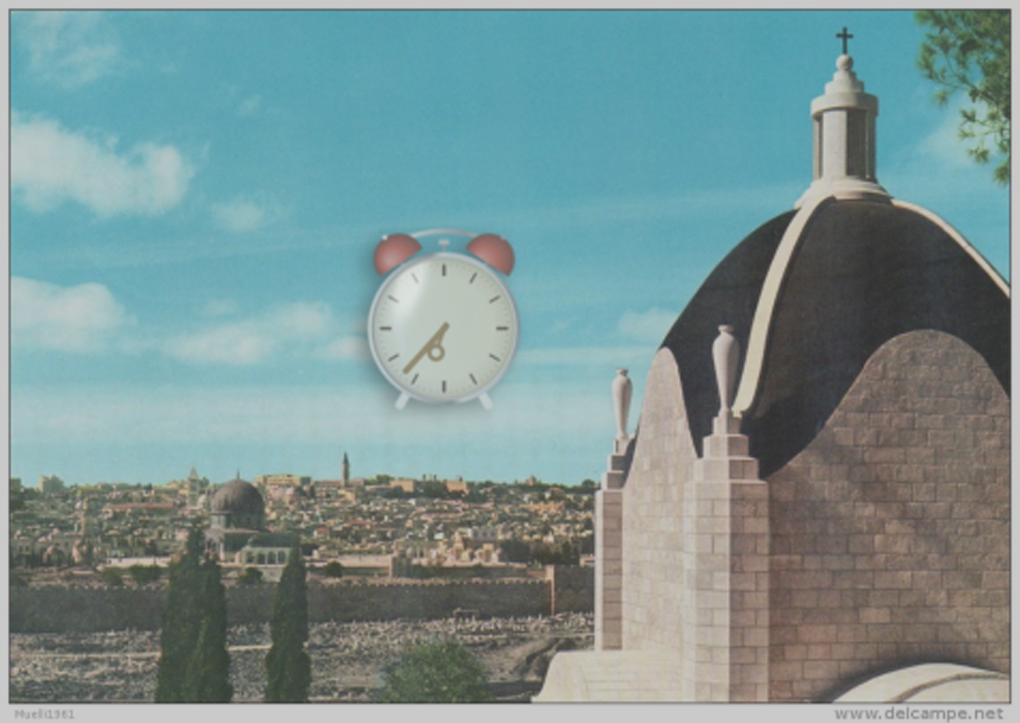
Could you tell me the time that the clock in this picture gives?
6:37
